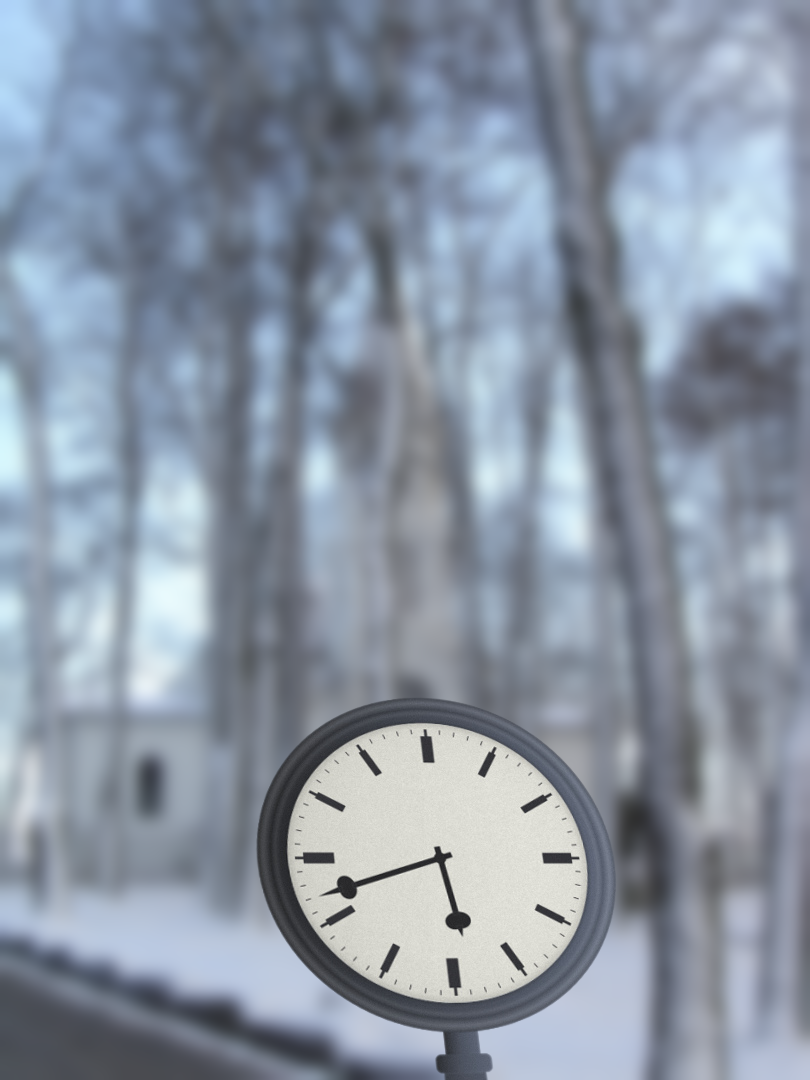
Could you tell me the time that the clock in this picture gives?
5:42
